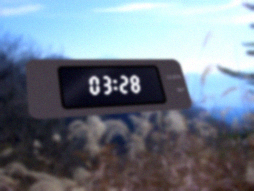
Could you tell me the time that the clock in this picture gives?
3:28
